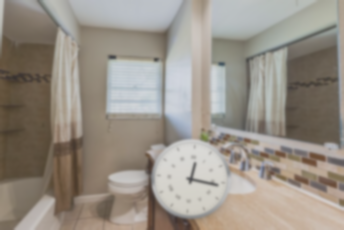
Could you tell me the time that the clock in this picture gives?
12:16
